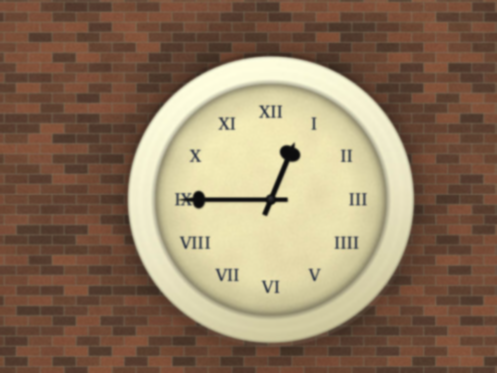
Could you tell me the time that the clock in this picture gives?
12:45
